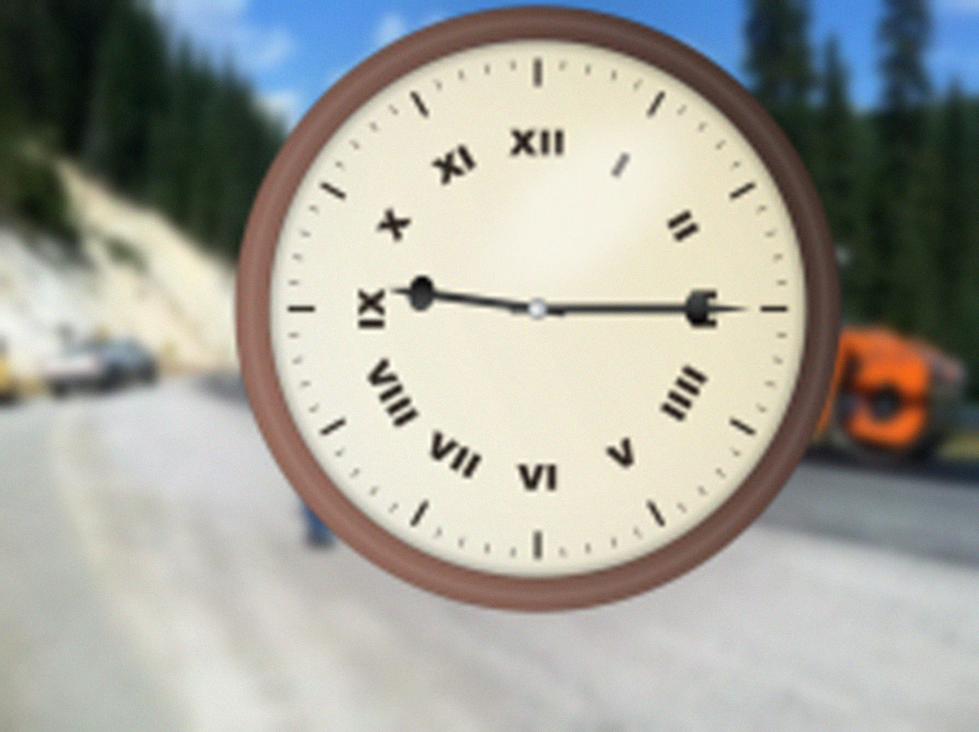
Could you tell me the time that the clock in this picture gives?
9:15
